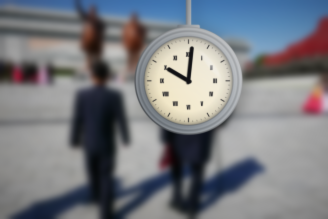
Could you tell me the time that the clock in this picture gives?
10:01
